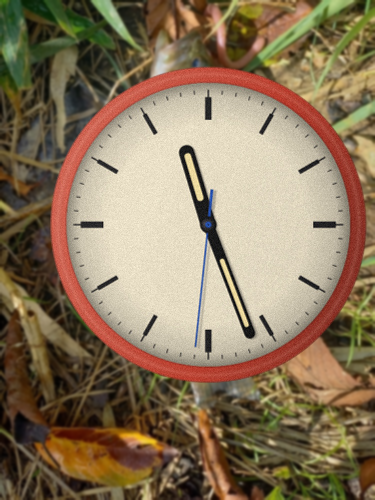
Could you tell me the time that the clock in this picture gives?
11:26:31
